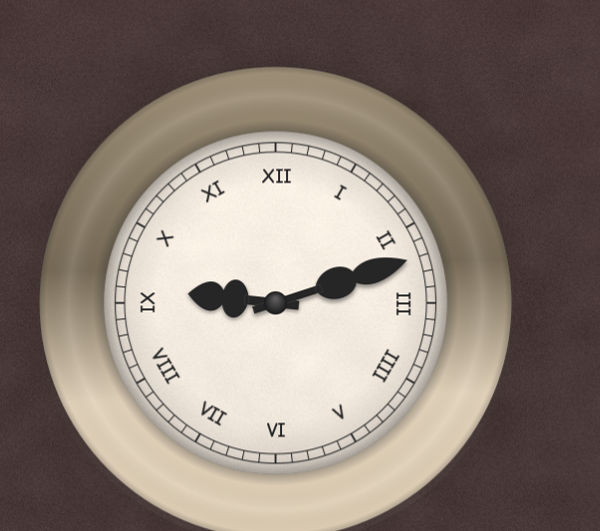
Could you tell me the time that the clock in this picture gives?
9:12
